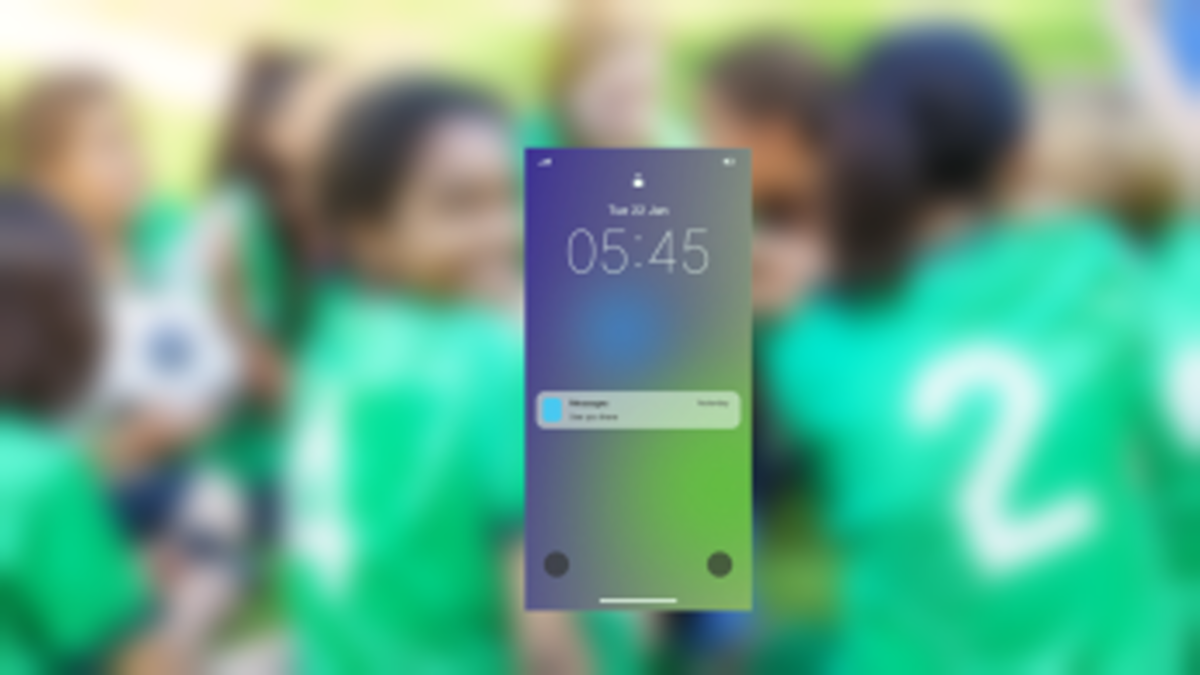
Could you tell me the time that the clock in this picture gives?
5:45
